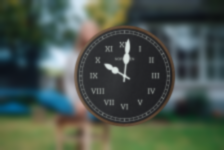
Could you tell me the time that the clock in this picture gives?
10:01
